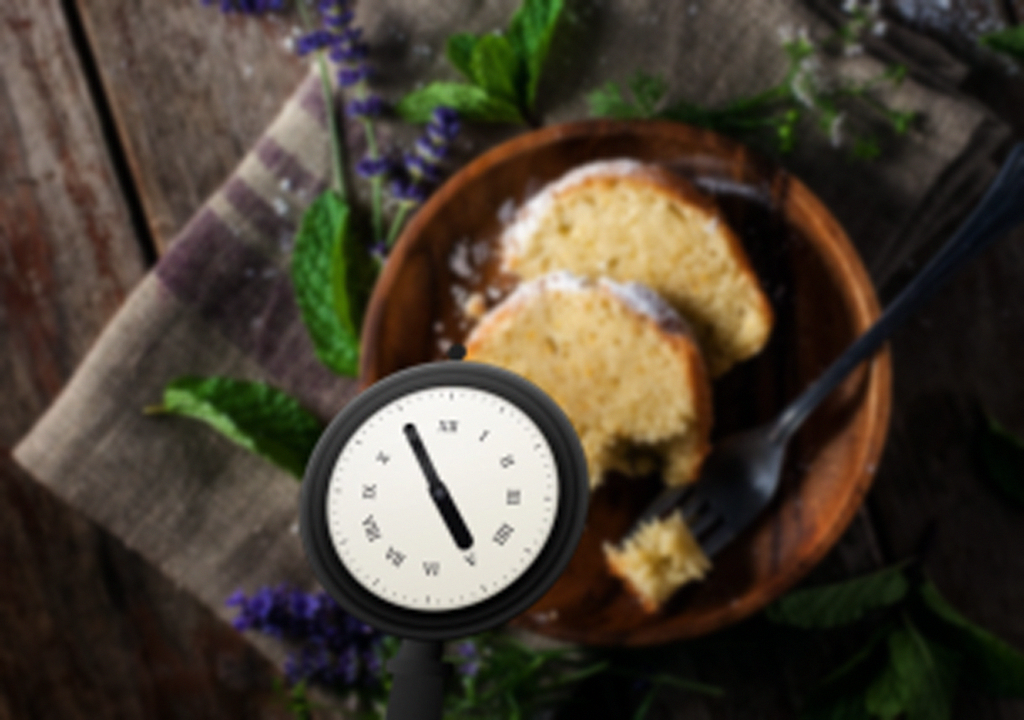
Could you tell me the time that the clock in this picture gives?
4:55
